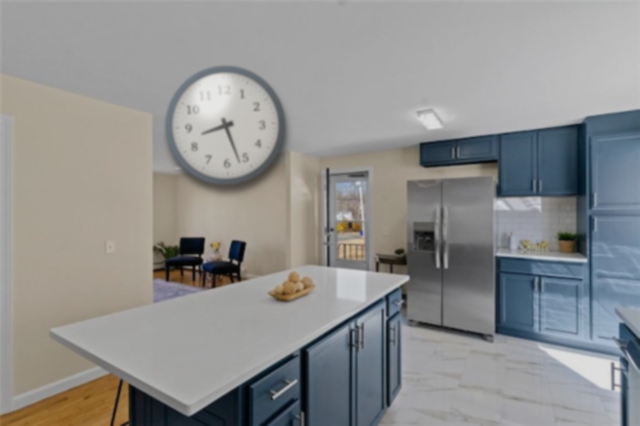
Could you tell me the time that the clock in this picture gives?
8:27
